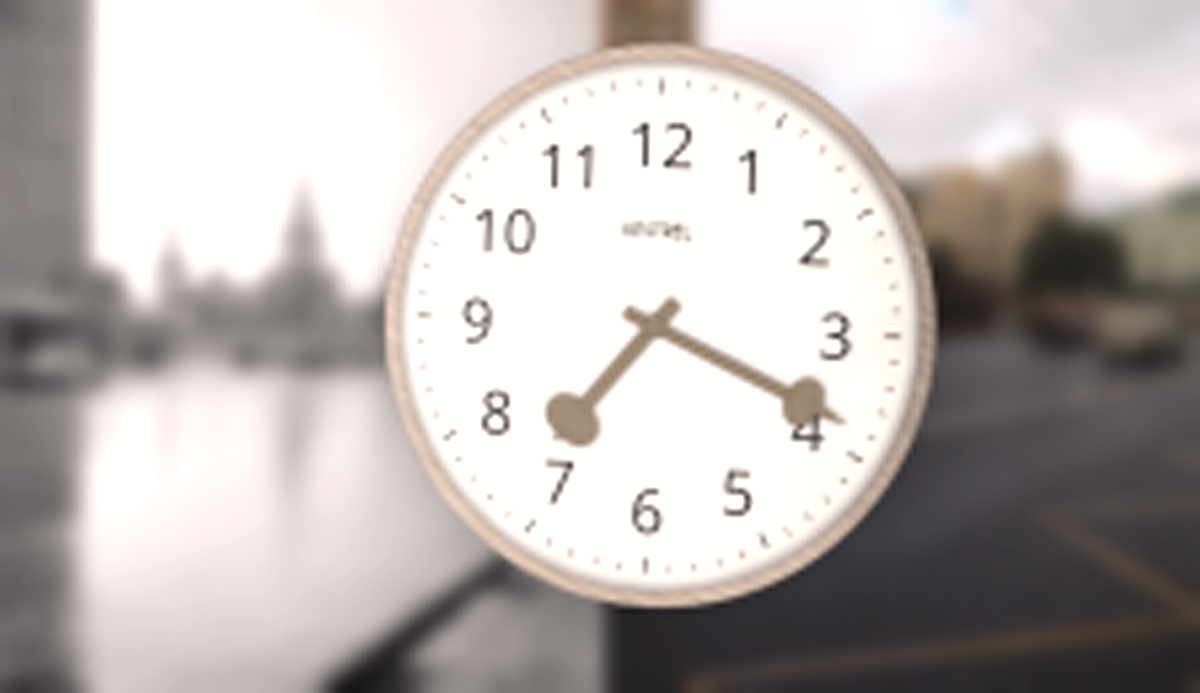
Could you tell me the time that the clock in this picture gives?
7:19
